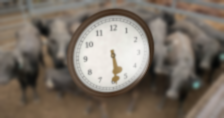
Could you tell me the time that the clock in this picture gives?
5:29
